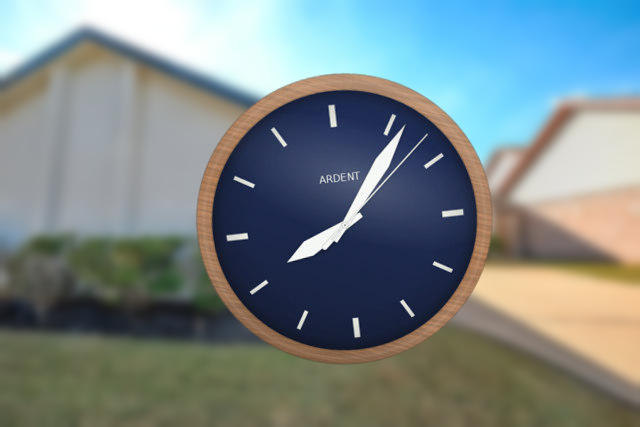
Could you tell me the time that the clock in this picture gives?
8:06:08
